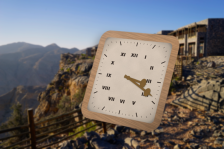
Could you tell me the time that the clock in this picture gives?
3:19
